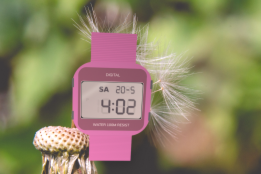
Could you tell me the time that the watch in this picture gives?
4:02
